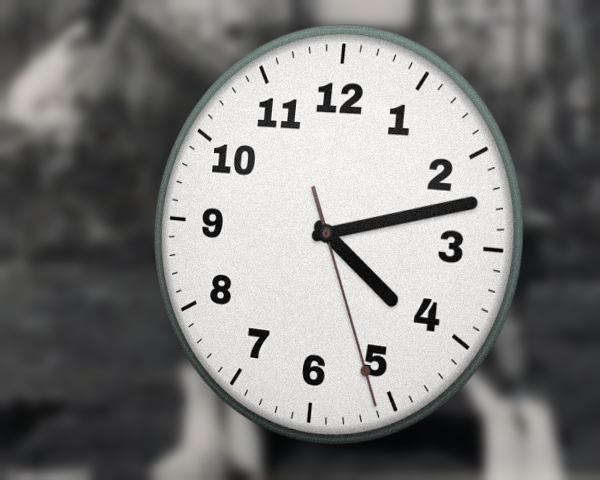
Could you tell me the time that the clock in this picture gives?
4:12:26
